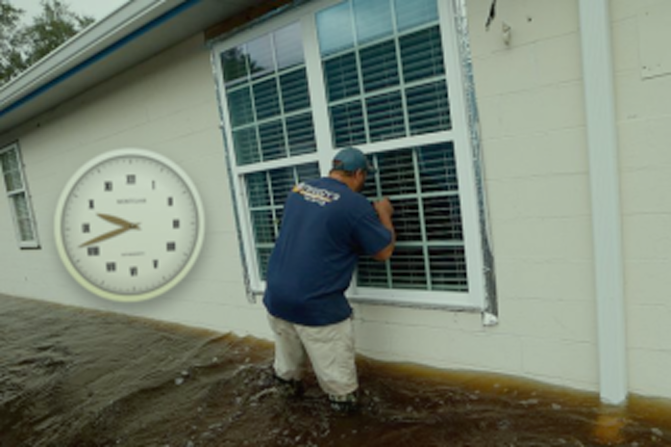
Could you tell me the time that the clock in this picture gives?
9:42
